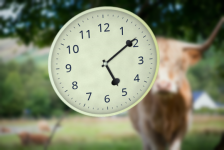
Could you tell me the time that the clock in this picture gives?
5:09
